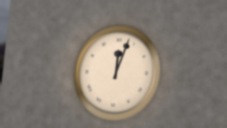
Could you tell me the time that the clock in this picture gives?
12:03
